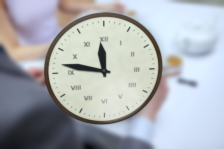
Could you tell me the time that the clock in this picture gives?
11:47
